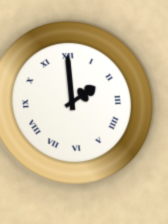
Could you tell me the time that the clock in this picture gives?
2:00
